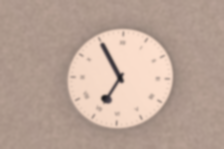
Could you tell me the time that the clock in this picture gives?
6:55
